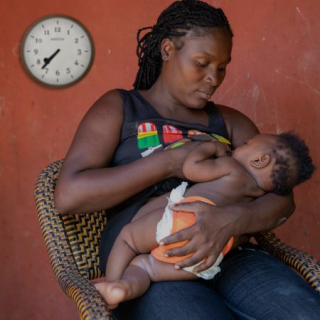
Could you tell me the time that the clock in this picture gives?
7:37
